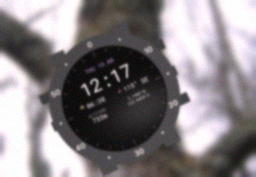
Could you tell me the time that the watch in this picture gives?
12:17
